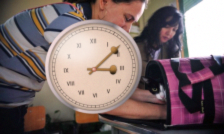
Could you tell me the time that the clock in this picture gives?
3:08
